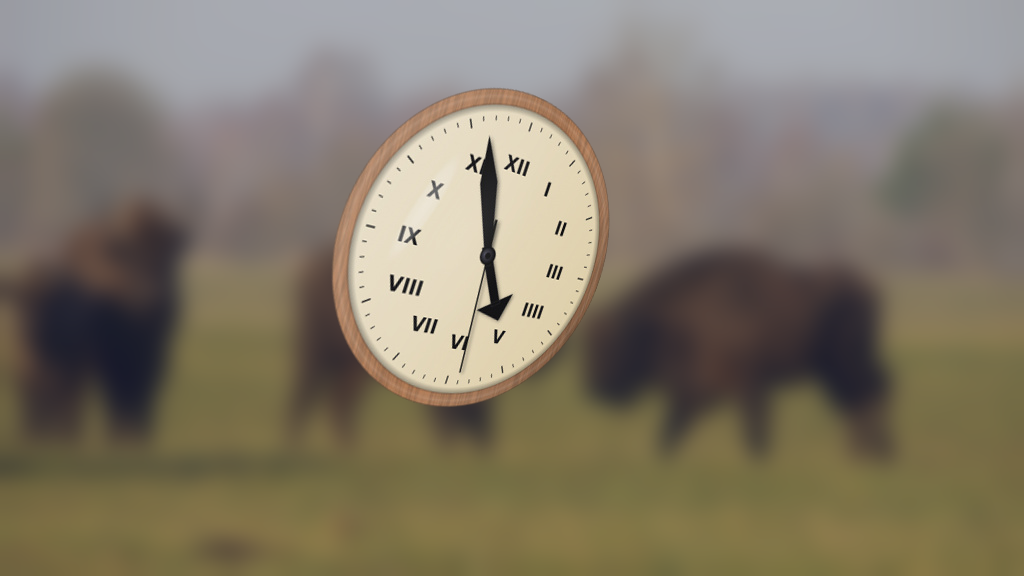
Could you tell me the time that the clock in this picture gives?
4:56:29
